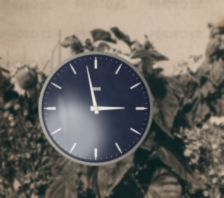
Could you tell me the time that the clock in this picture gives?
2:58
